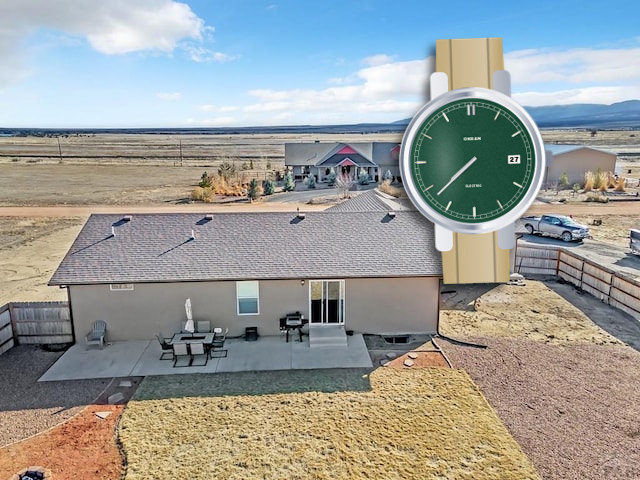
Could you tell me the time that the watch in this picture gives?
7:38
